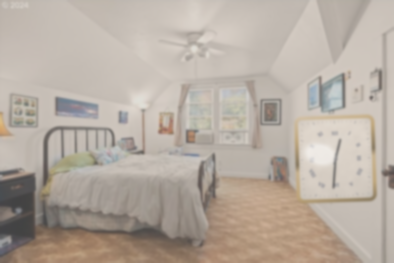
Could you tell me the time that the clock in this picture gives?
12:31
